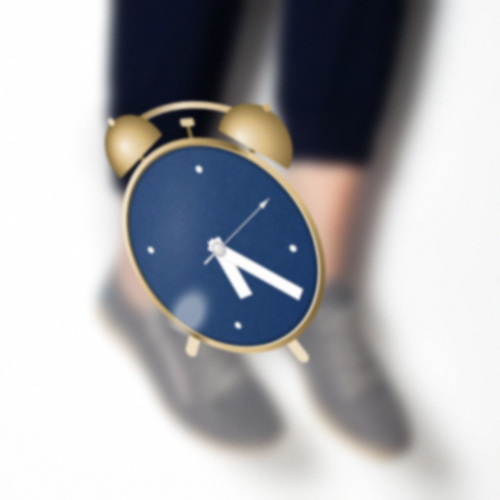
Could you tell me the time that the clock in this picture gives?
5:20:09
